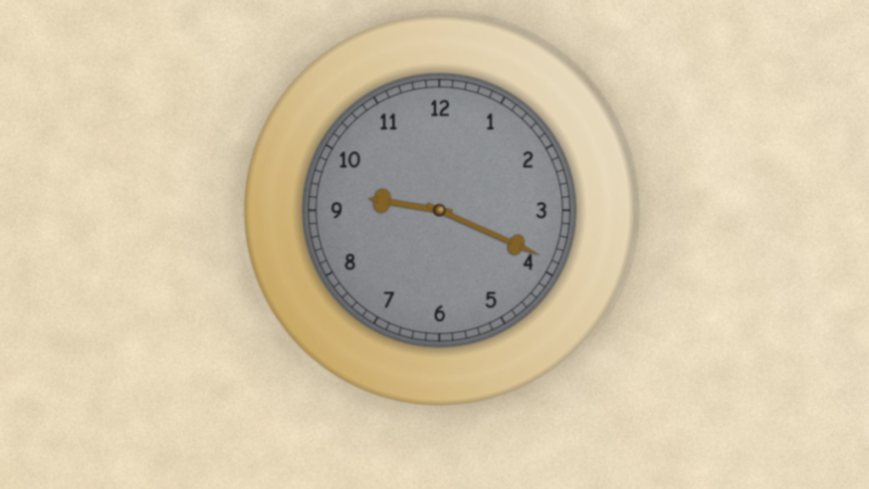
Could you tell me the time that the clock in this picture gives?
9:19
